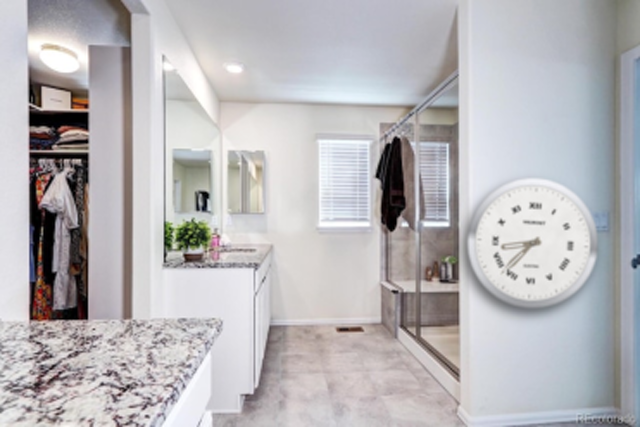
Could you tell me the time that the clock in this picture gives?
8:37
